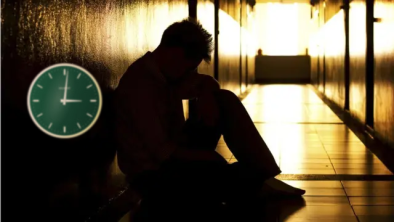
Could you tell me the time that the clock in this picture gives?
3:01
